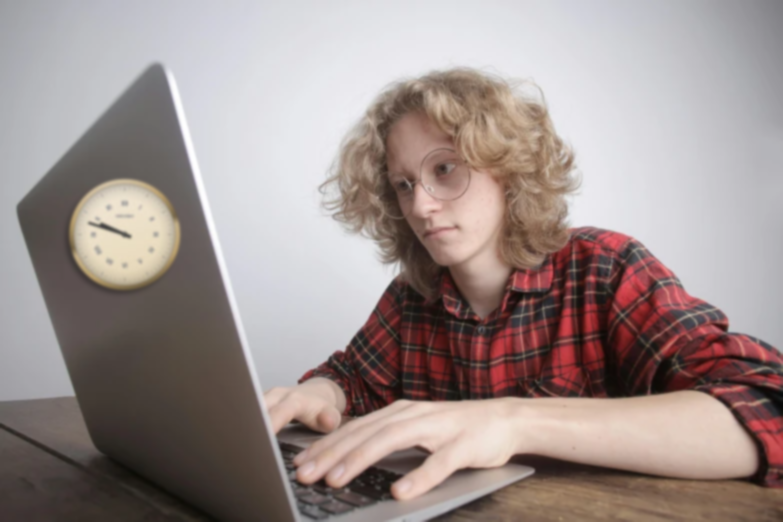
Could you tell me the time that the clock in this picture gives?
9:48
